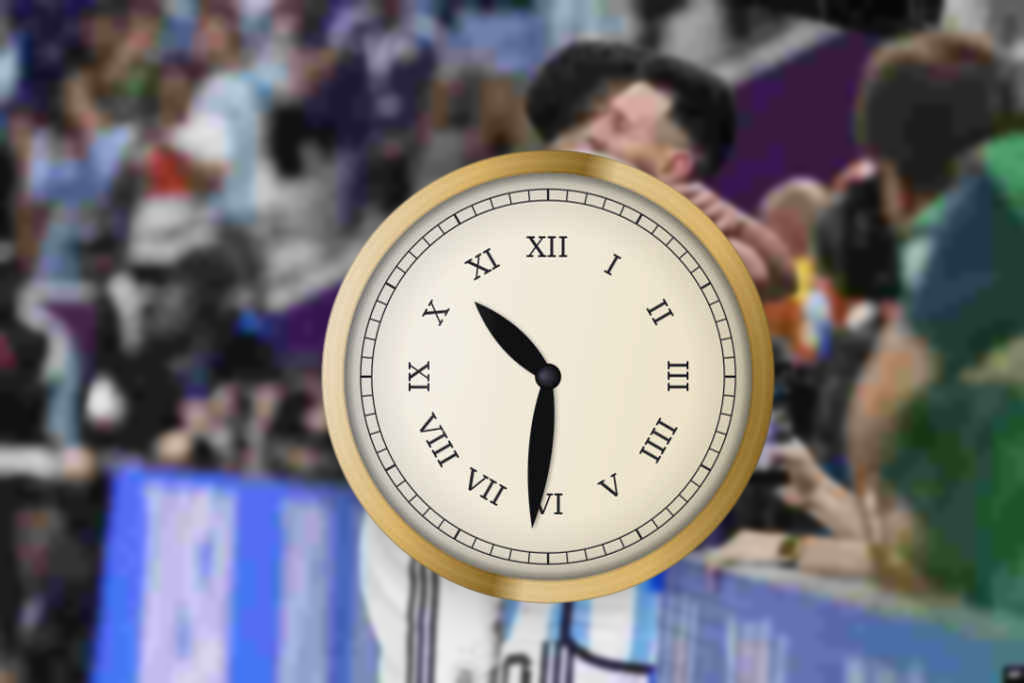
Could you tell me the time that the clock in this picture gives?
10:31
